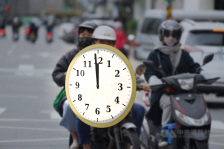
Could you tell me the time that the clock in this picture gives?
11:59
